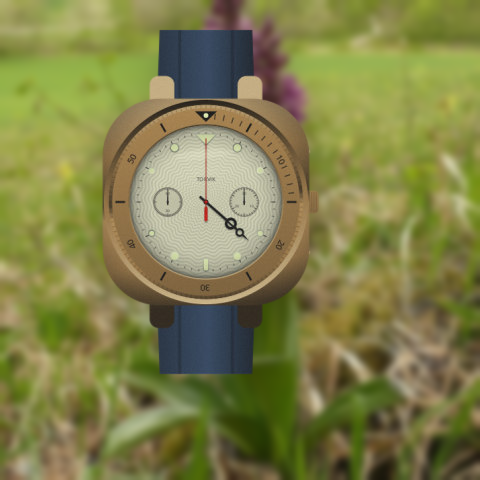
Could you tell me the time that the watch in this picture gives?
4:22
